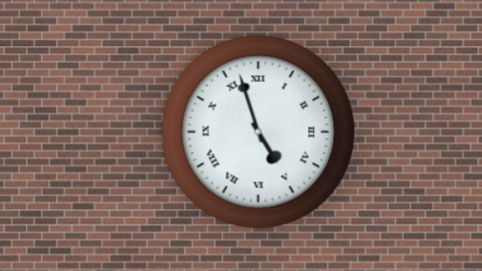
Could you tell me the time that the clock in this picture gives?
4:57
